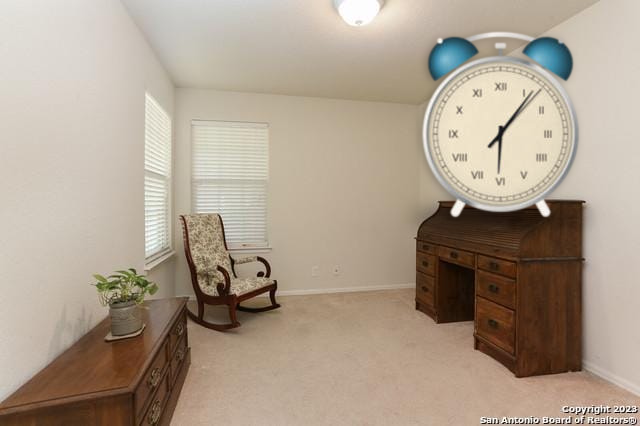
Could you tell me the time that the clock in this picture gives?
6:06:07
